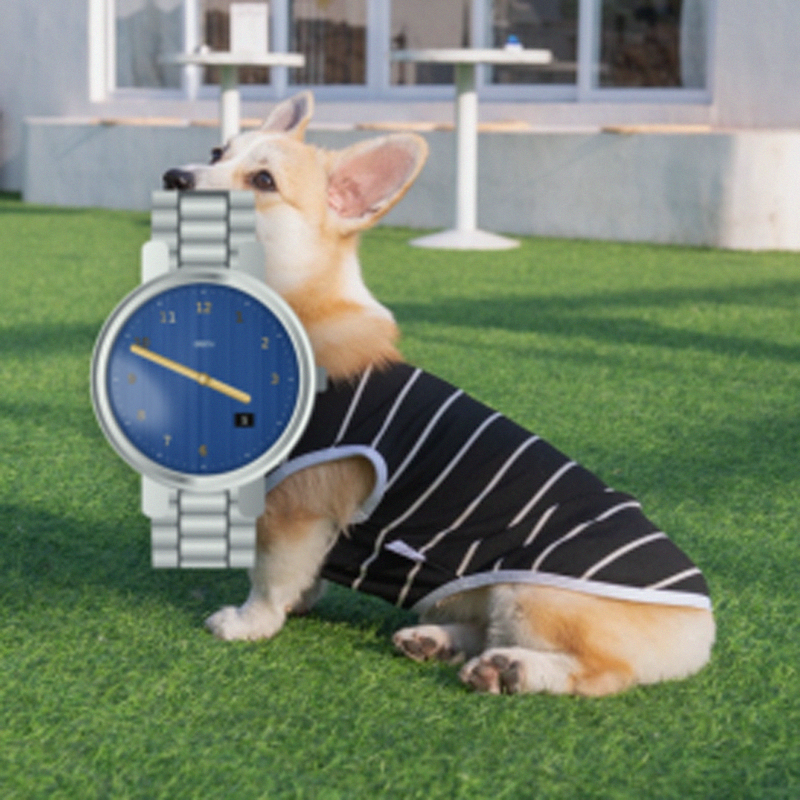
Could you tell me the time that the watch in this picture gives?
3:49
